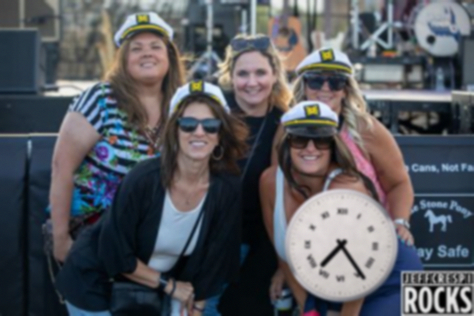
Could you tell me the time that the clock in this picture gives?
7:24
